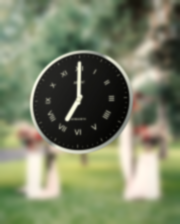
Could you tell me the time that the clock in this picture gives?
7:00
